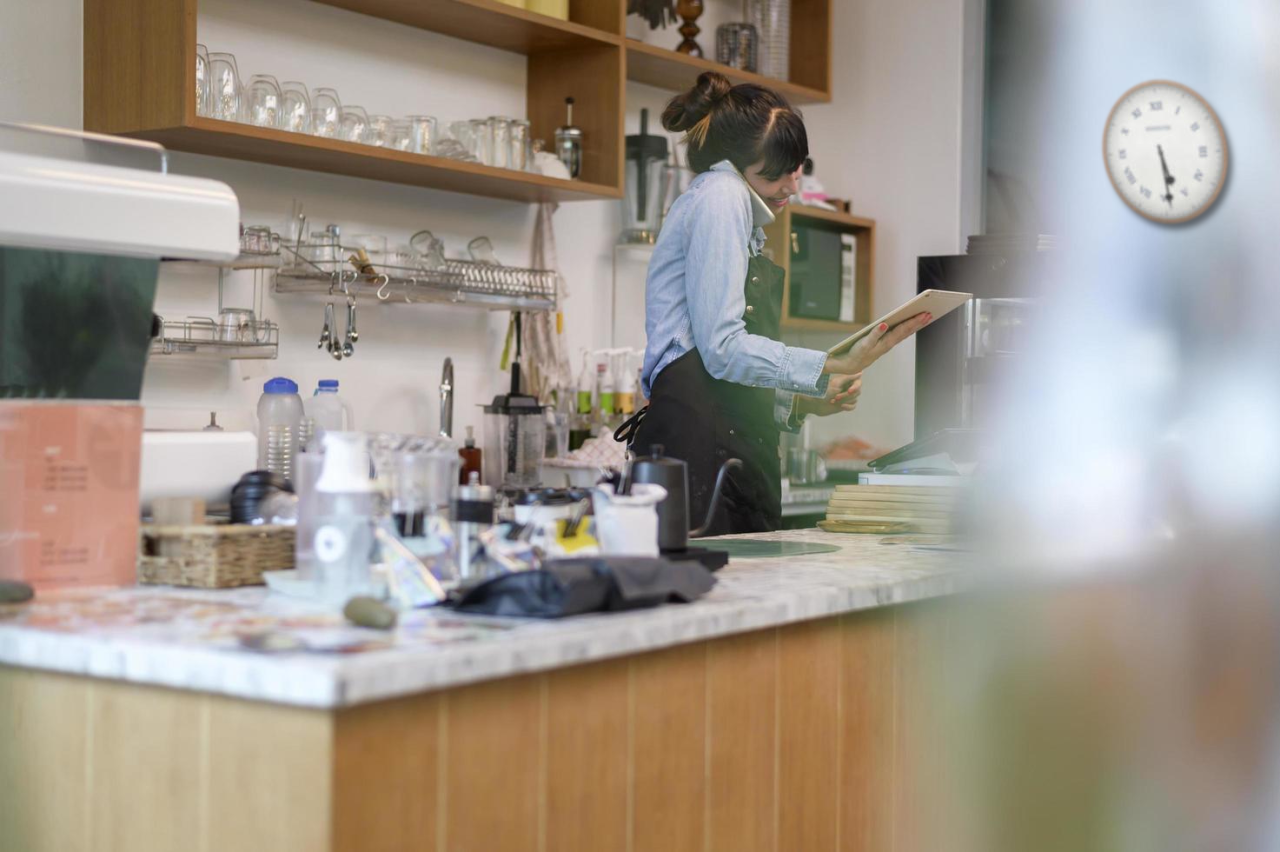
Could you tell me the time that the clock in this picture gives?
5:29
